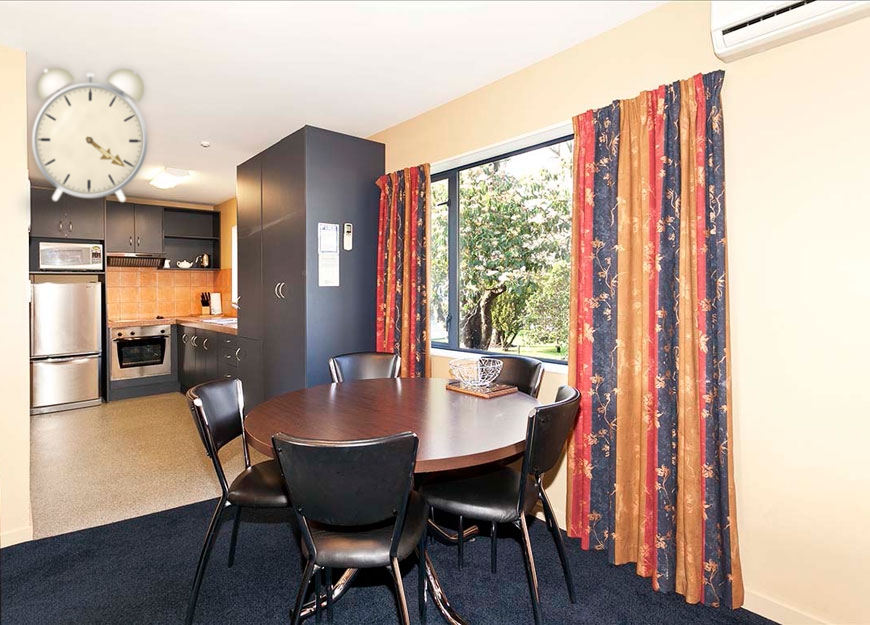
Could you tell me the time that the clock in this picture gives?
4:21
